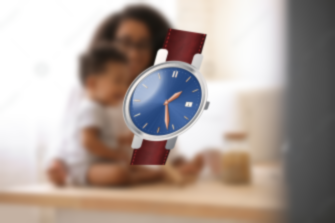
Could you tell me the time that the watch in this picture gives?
1:27
